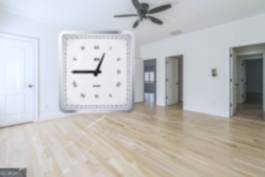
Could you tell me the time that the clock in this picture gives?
12:45
